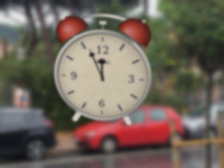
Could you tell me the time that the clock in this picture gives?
11:56
